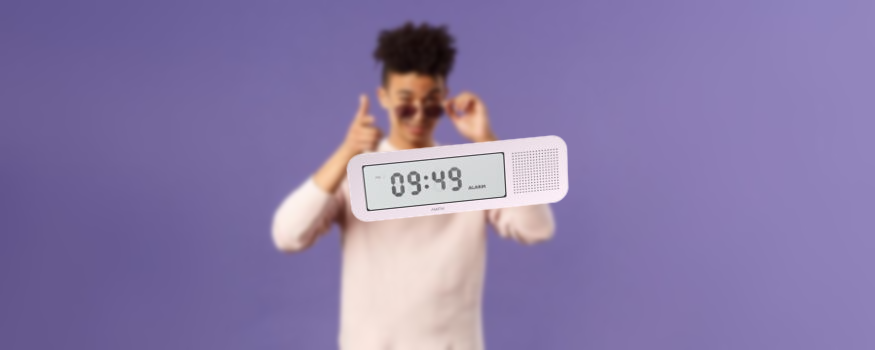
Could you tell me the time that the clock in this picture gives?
9:49
